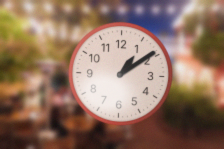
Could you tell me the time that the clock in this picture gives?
1:09
